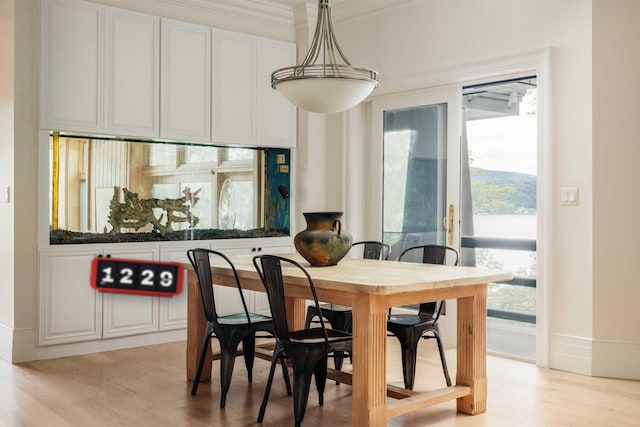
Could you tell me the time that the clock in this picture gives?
12:29
